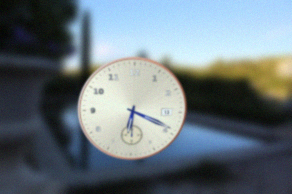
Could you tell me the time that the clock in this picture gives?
6:19
